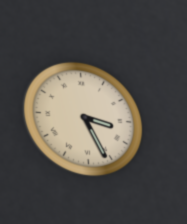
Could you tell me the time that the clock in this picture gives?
3:26
